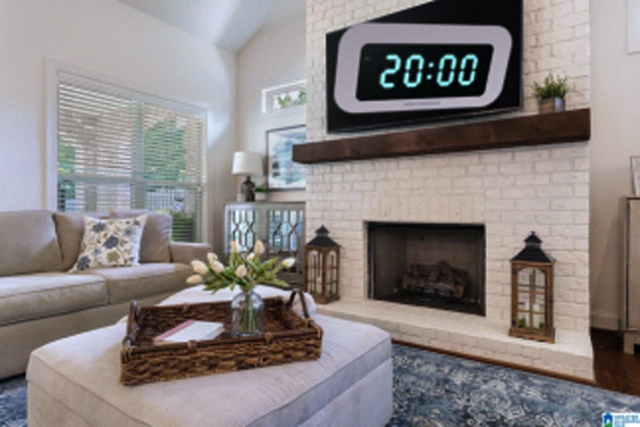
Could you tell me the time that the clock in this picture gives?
20:00
